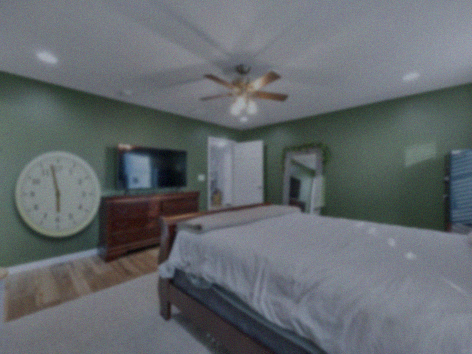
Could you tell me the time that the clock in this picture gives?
5:58
